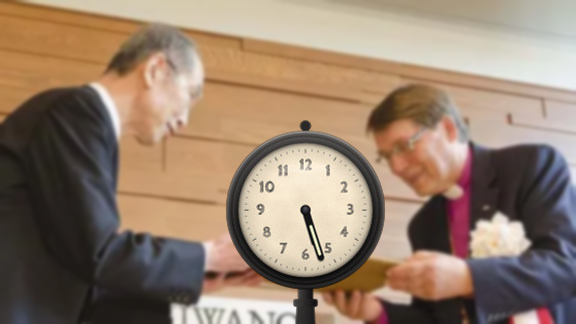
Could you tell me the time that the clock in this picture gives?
5:27
